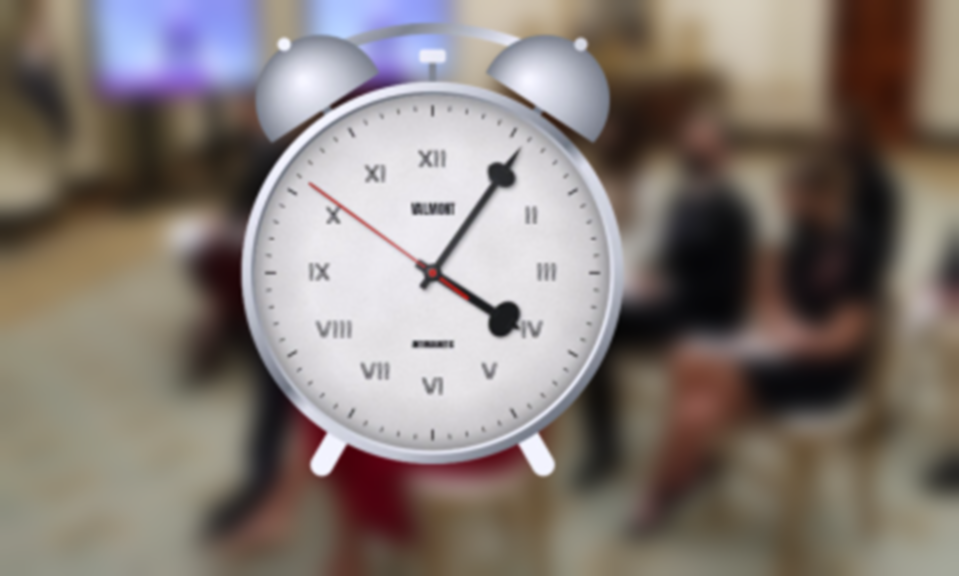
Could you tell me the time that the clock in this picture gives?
4:05:51
